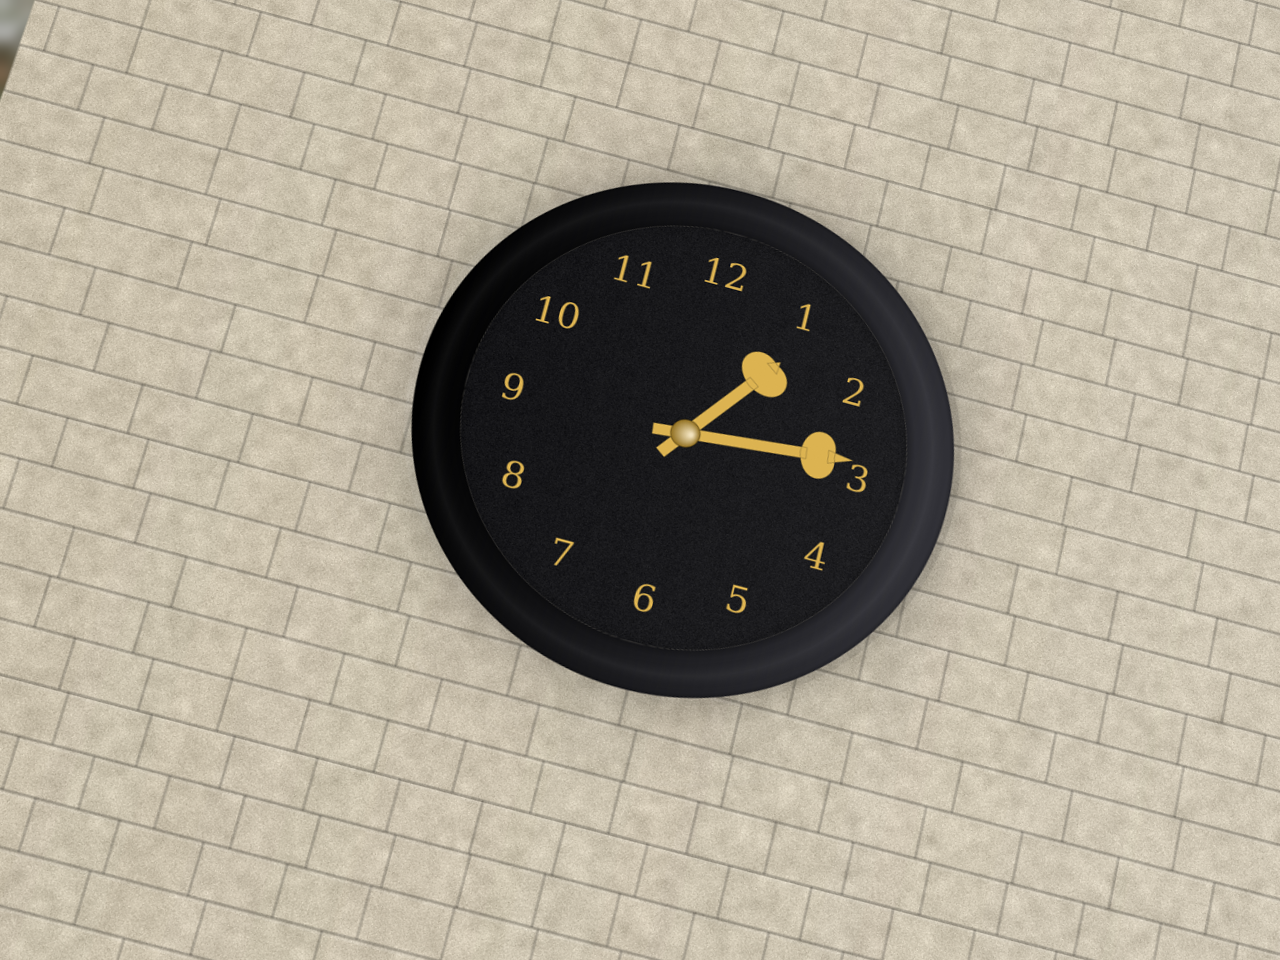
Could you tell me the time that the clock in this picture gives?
1:14
